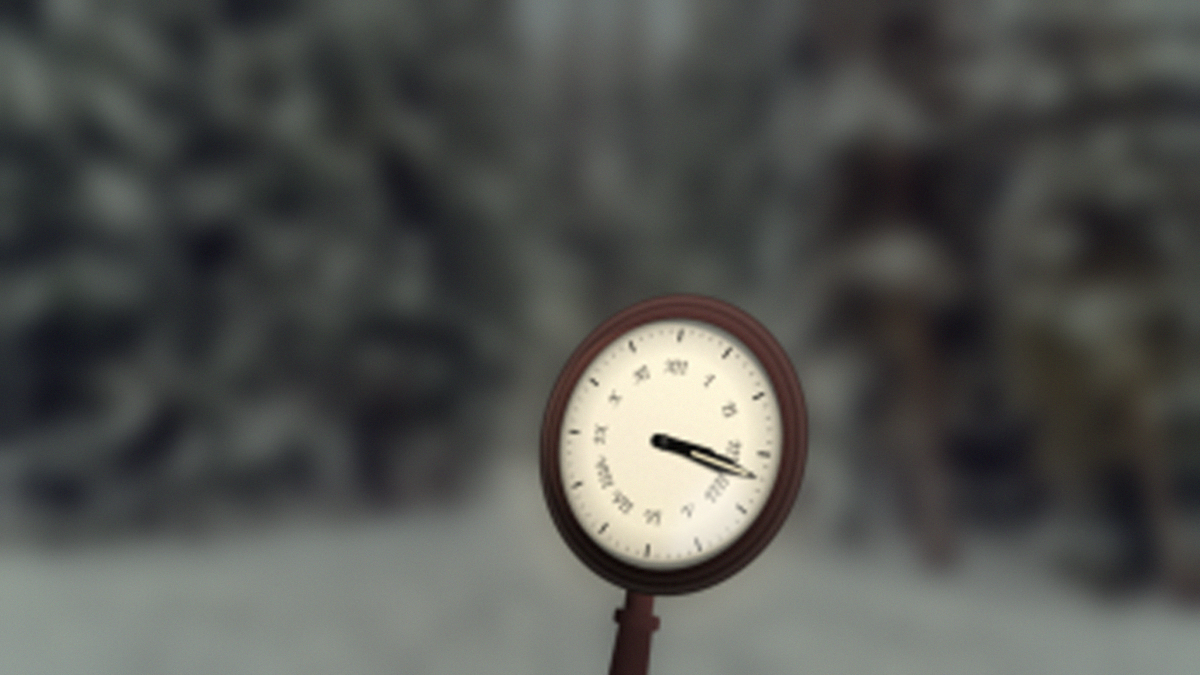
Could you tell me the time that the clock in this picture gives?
3:17
